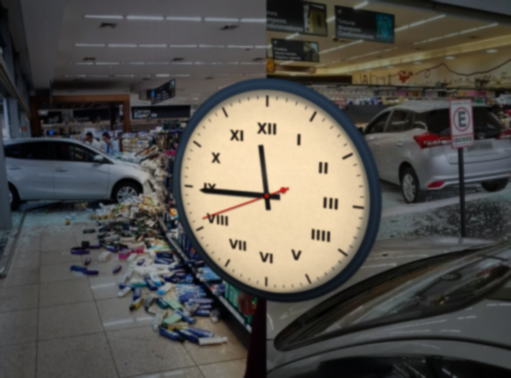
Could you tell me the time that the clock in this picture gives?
11:44:41
